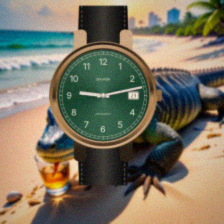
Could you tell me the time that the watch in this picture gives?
9:13
